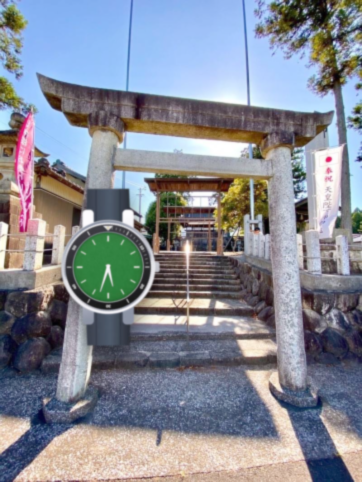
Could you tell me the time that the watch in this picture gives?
5:33
